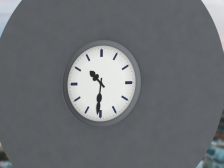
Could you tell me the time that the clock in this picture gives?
10:31
